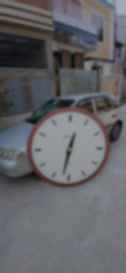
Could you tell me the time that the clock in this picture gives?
12:32
